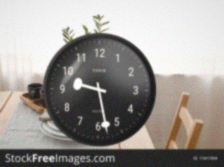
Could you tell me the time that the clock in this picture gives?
9:28
